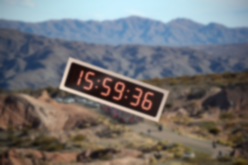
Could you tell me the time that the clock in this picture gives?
15:59:36
